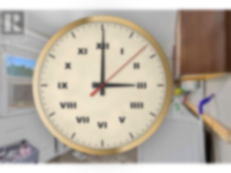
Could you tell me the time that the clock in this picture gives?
3:00:08
